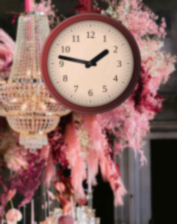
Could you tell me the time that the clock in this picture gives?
1:47
